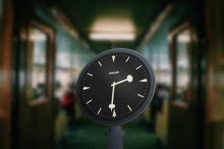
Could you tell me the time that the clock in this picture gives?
2:31
